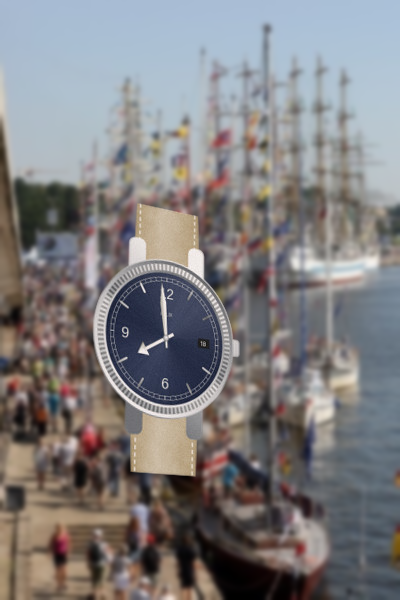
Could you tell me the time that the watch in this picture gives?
7:59
